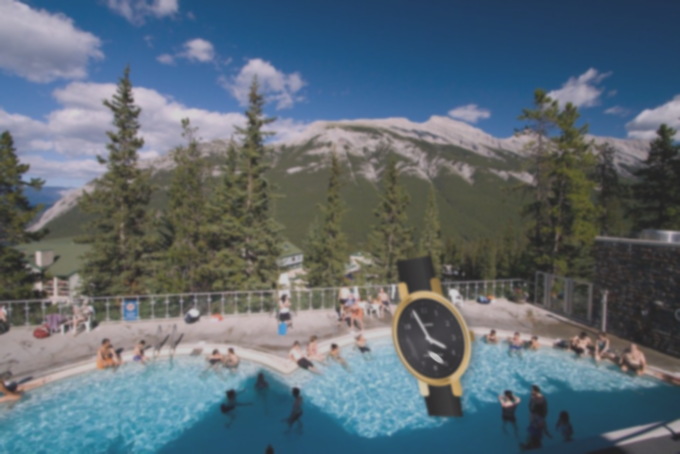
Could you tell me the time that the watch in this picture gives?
3:56
